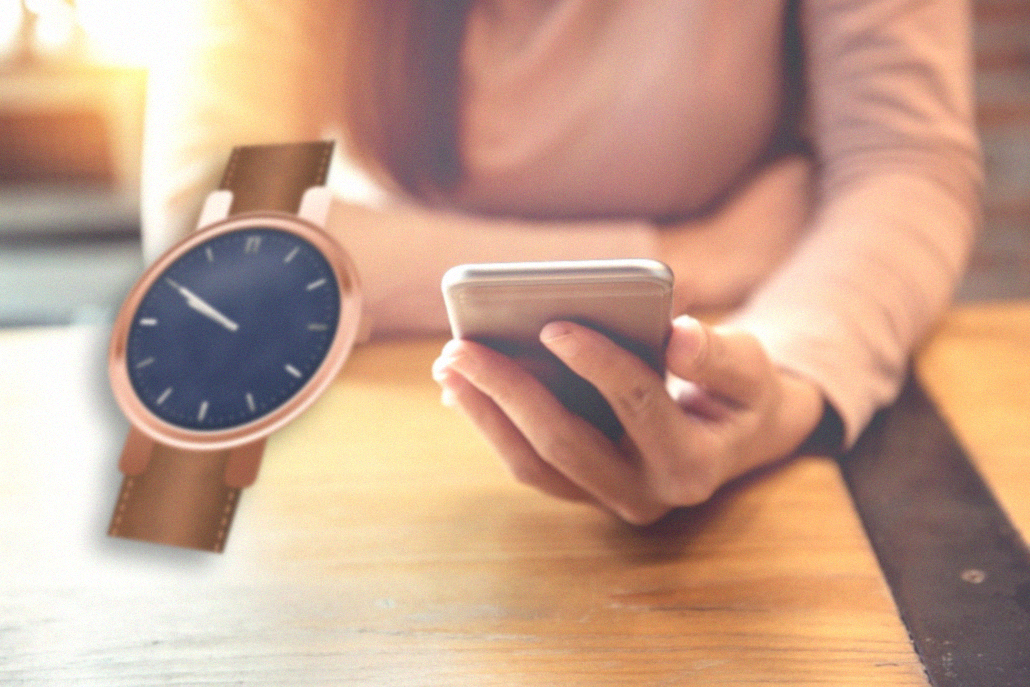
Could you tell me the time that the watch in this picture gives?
9:50
